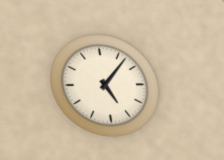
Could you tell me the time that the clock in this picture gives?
5:07
